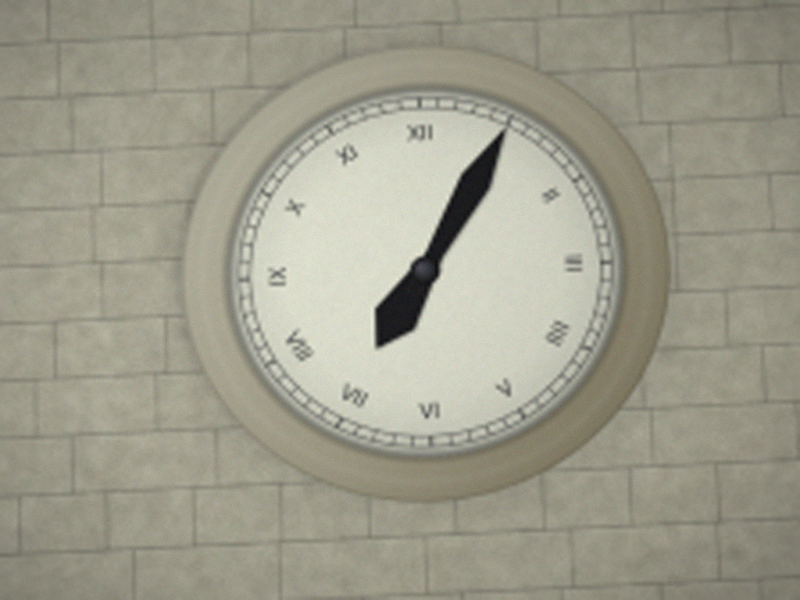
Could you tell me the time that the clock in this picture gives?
7:05
